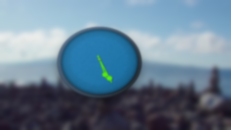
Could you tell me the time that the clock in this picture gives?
5:26
